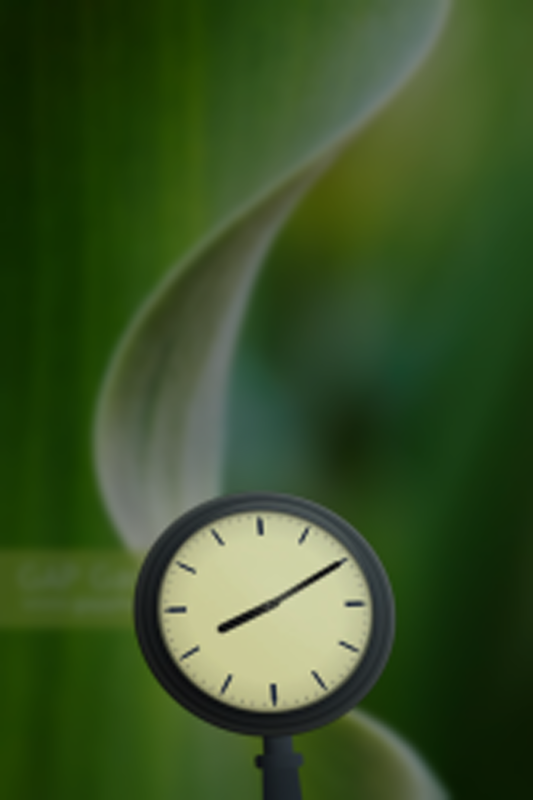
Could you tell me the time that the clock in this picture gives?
8:10
